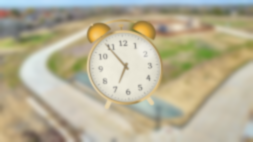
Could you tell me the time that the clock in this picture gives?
6:54
